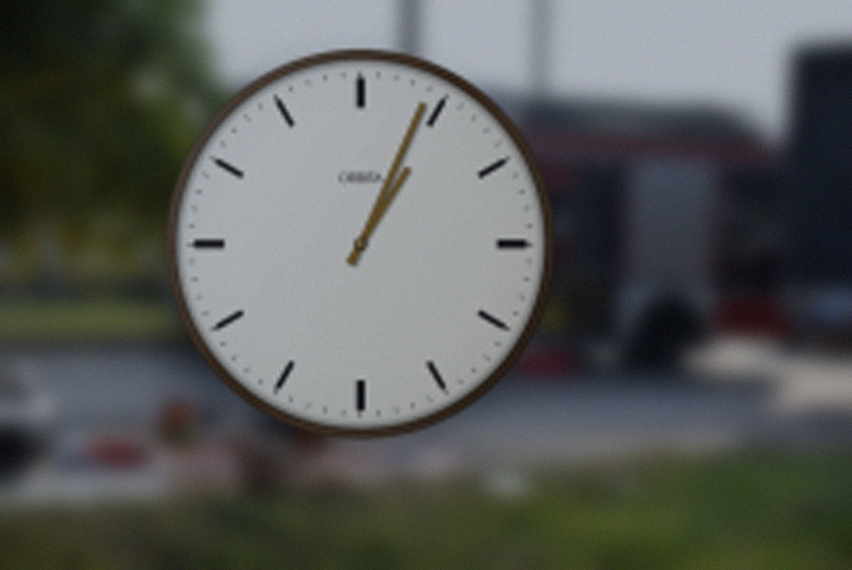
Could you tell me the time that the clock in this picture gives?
1:04
